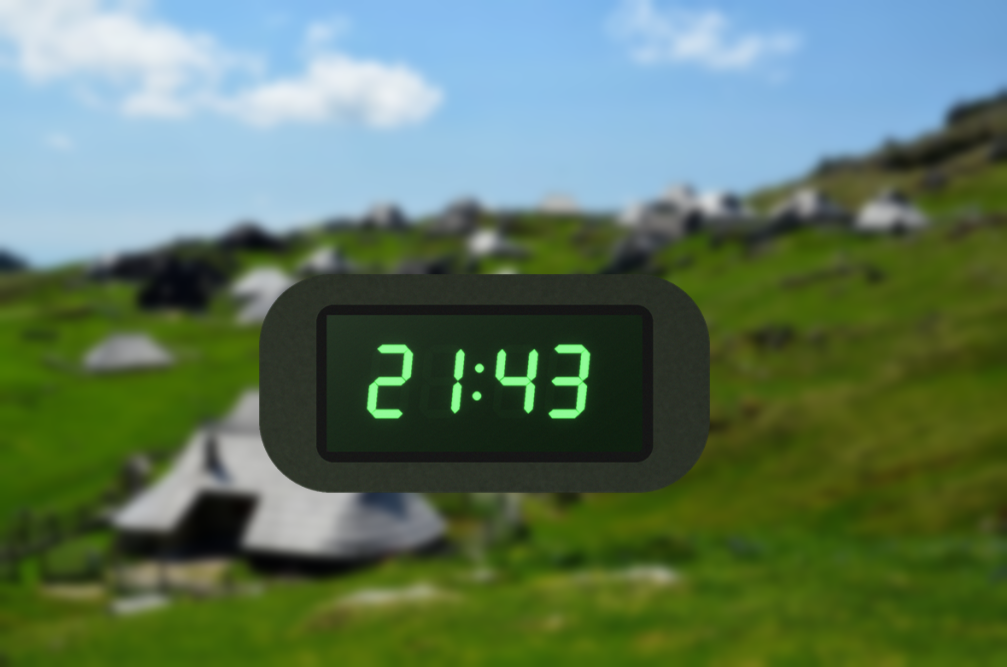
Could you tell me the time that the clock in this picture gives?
21:43
